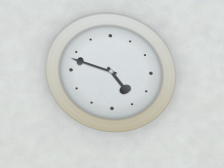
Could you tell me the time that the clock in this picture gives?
4:48
